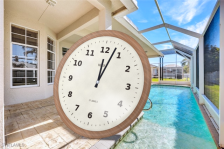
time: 12:03
